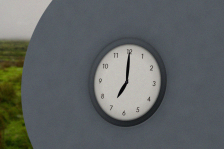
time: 7:00
